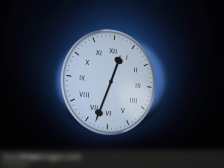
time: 12:33
